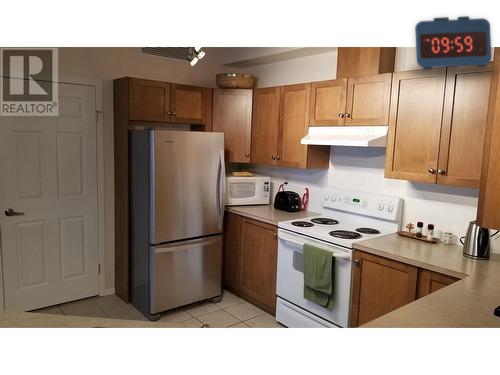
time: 9:59
